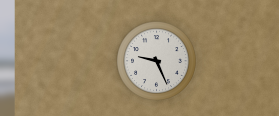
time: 9:26
